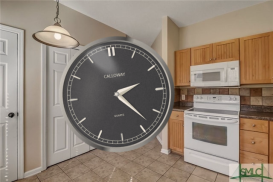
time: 2:23
